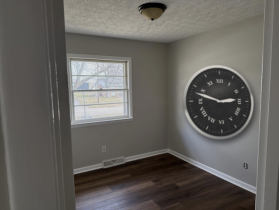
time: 2:48
